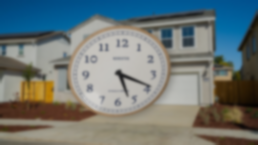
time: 5:19
